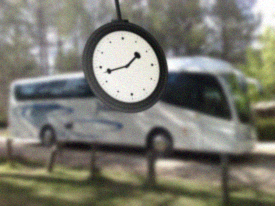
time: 1:43
